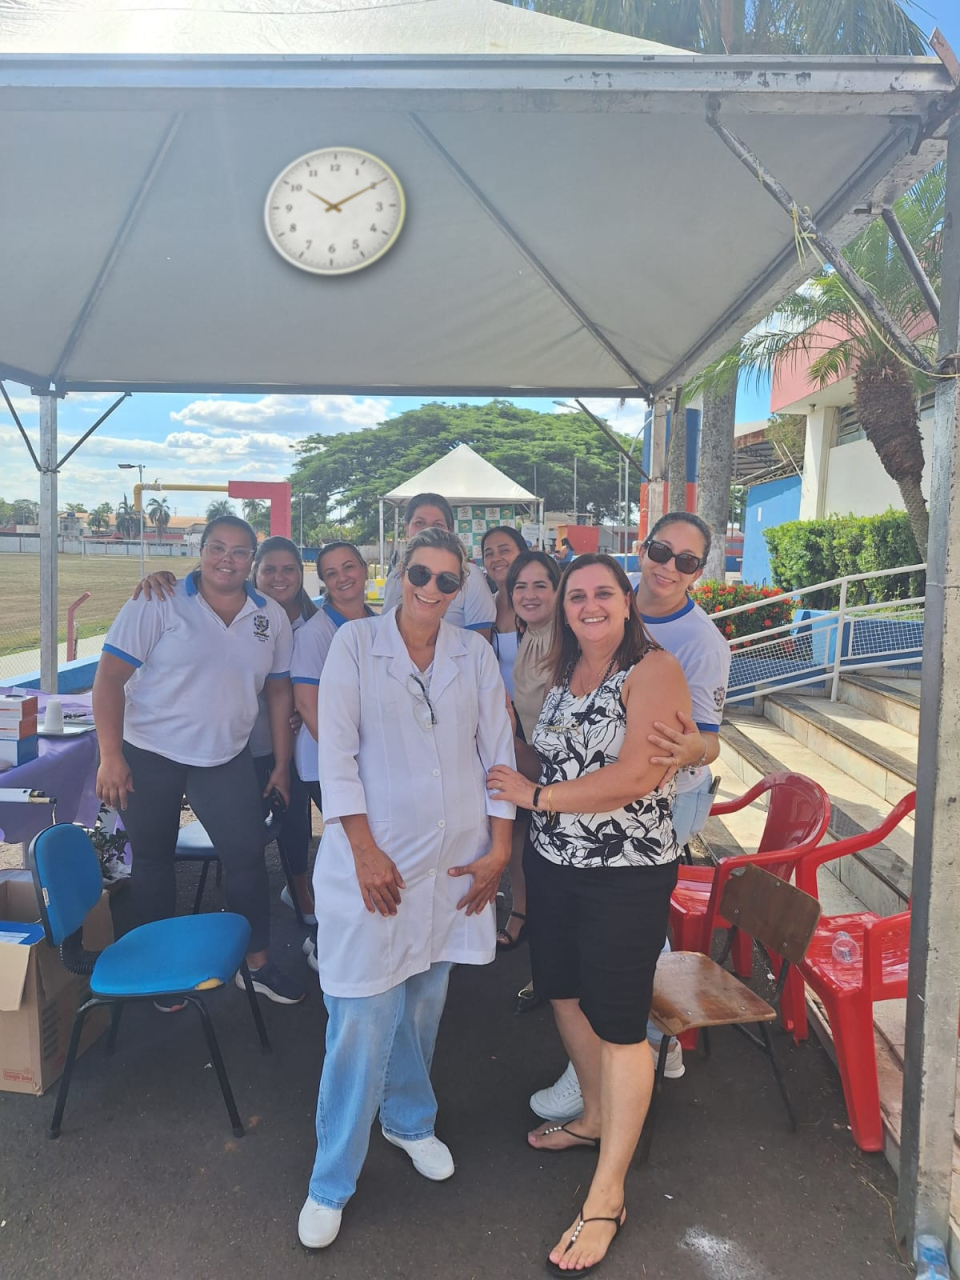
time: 10:10
